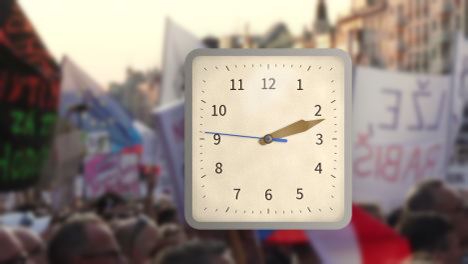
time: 2:11:46
